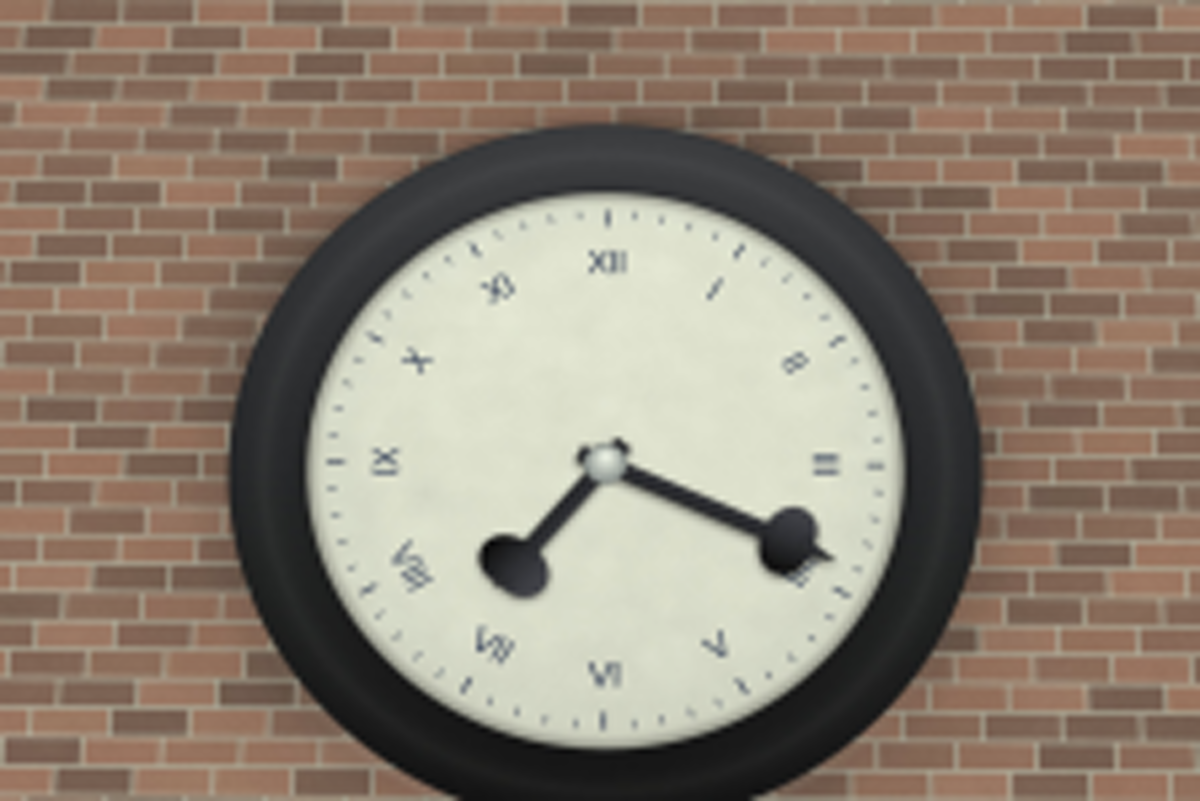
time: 7:19
